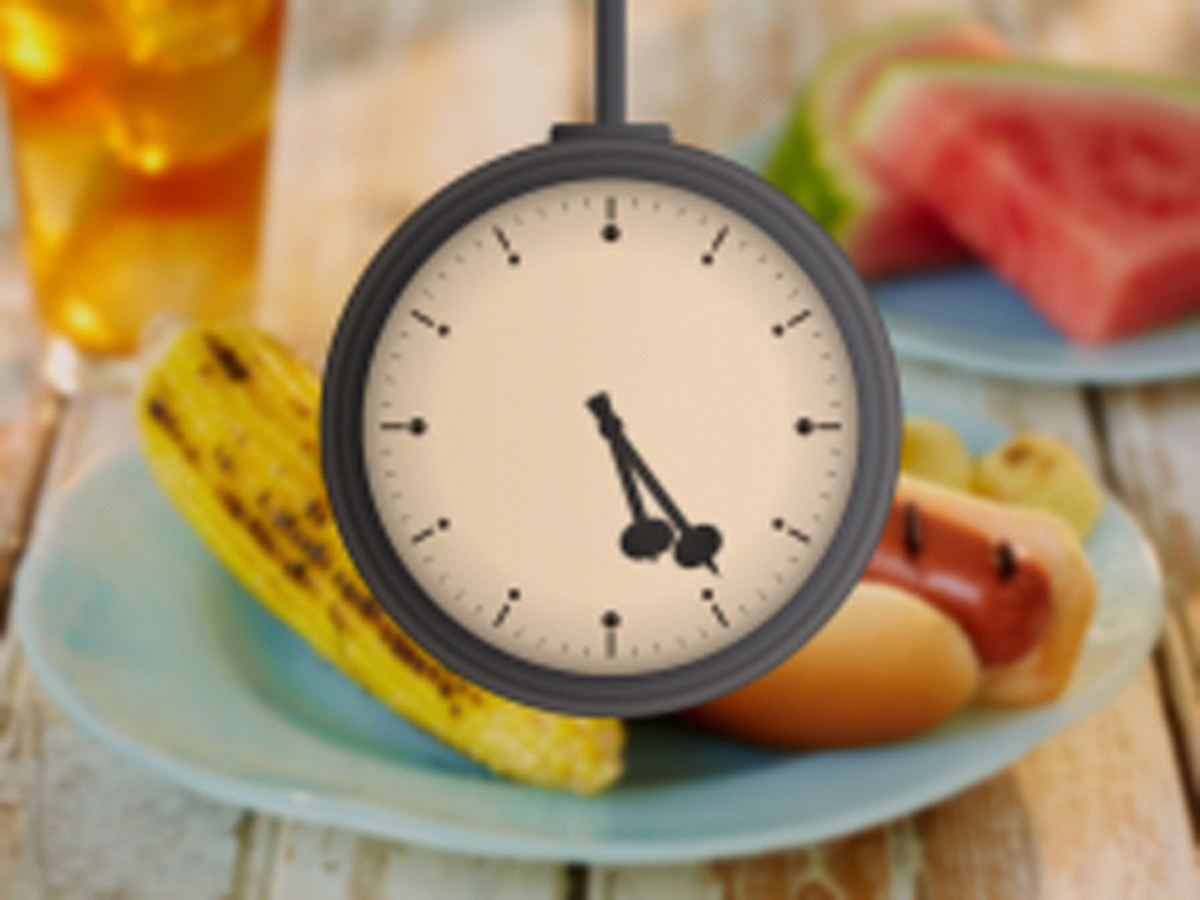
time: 5:24
